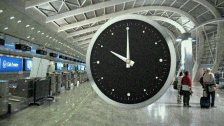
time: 10:00
